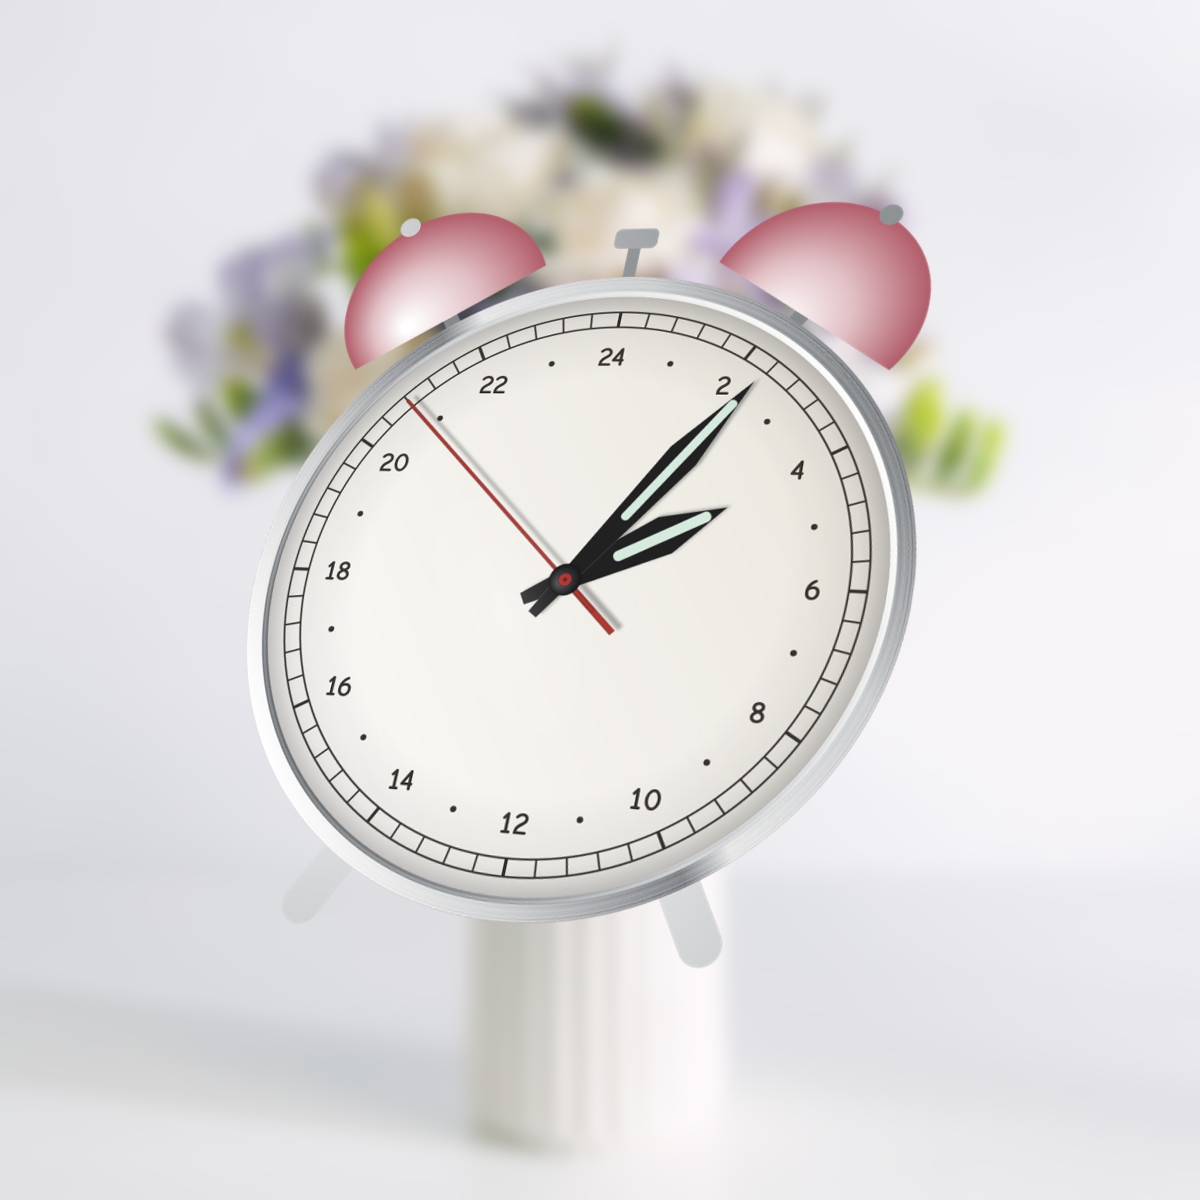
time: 4:05:52
